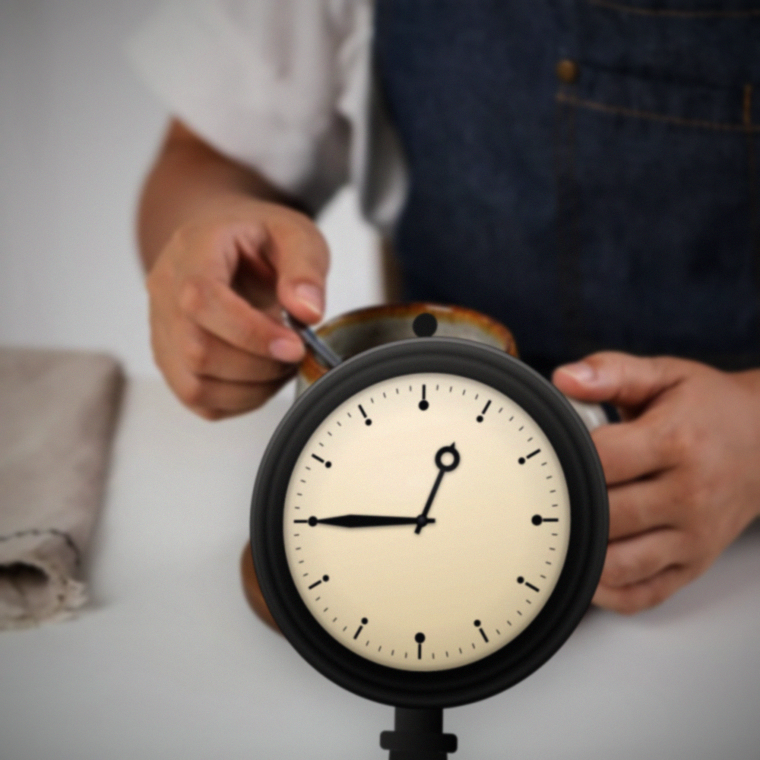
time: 12:45
